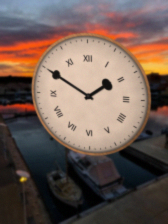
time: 1:50
